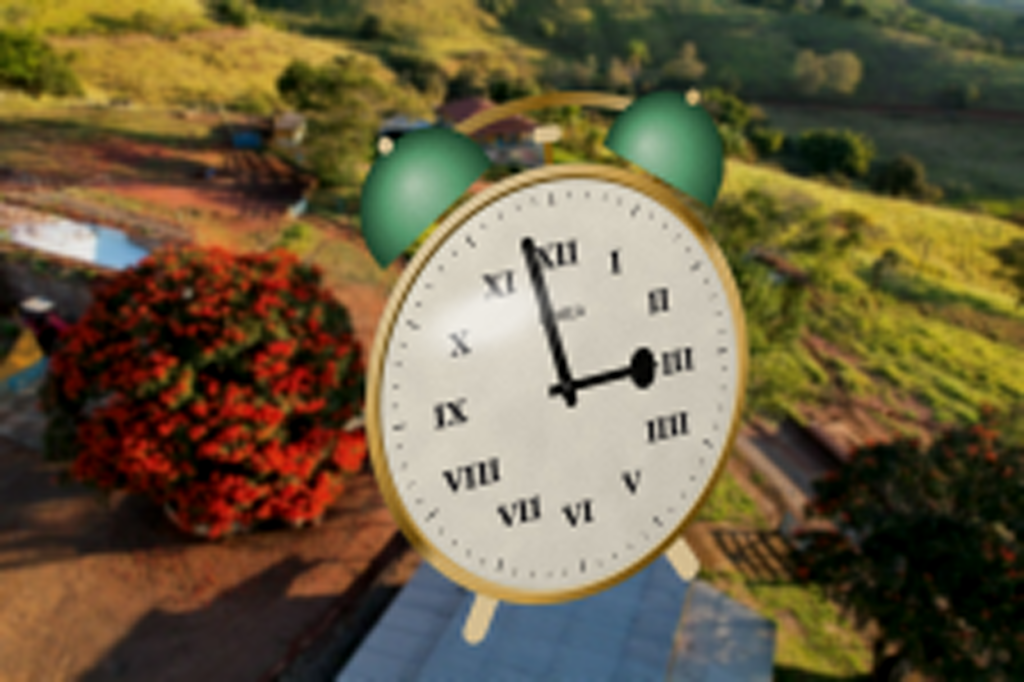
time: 2:58
